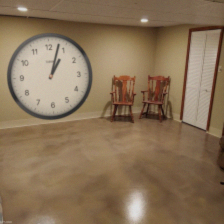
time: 1:03
